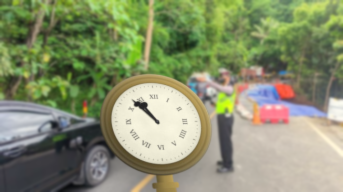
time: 10:53
